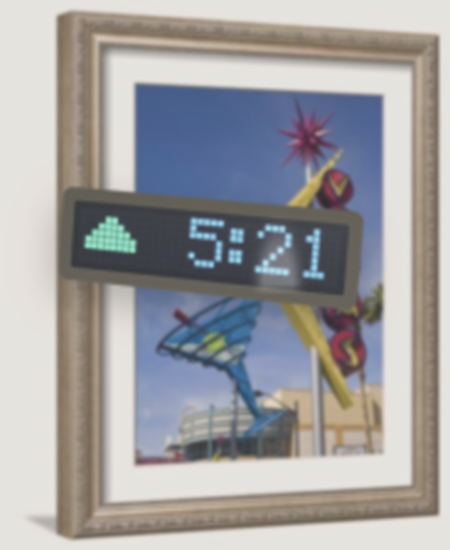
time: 5:21
